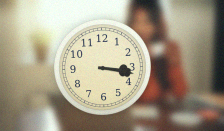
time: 3:17
